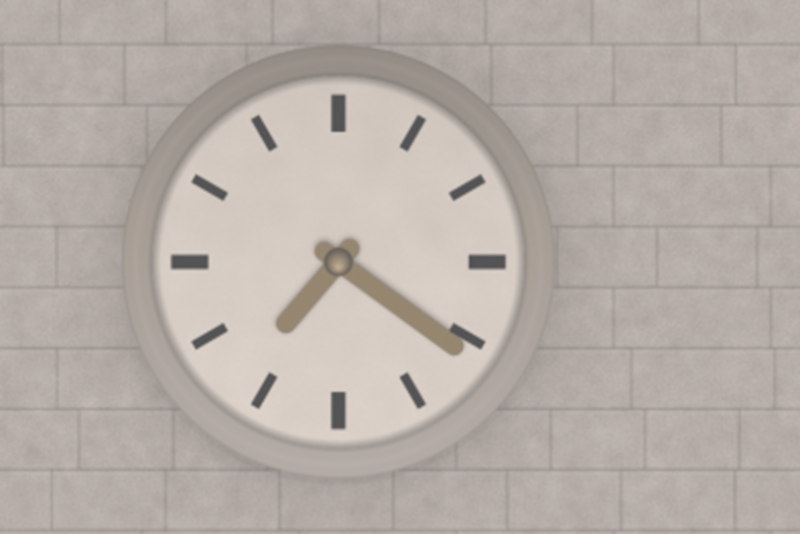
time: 7:21
